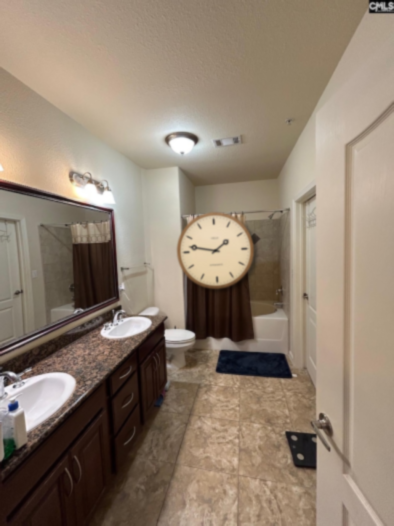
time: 1:47
